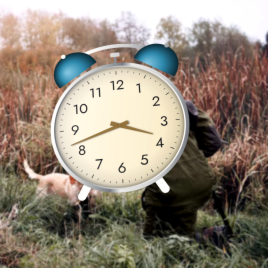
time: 3:42
